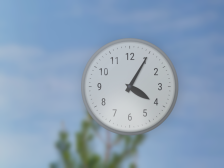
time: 4:05
